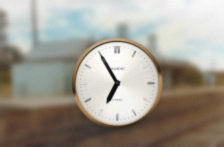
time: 6:55
